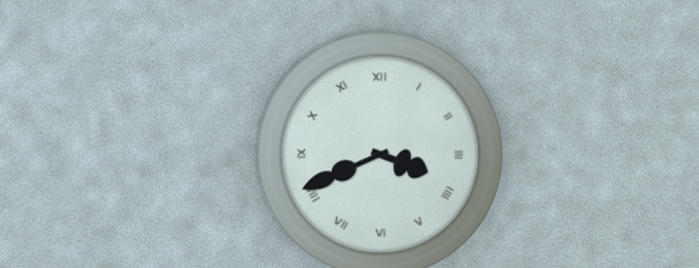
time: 3:41
